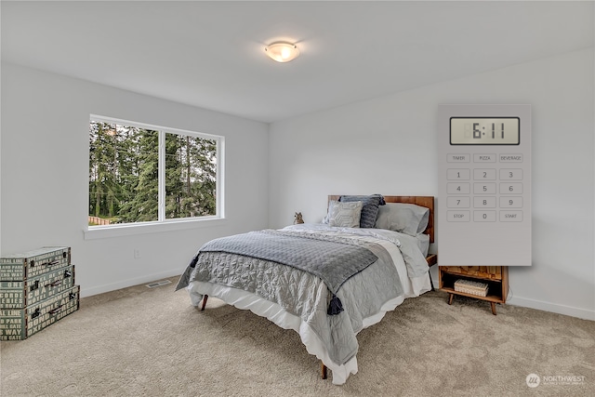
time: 6:11
